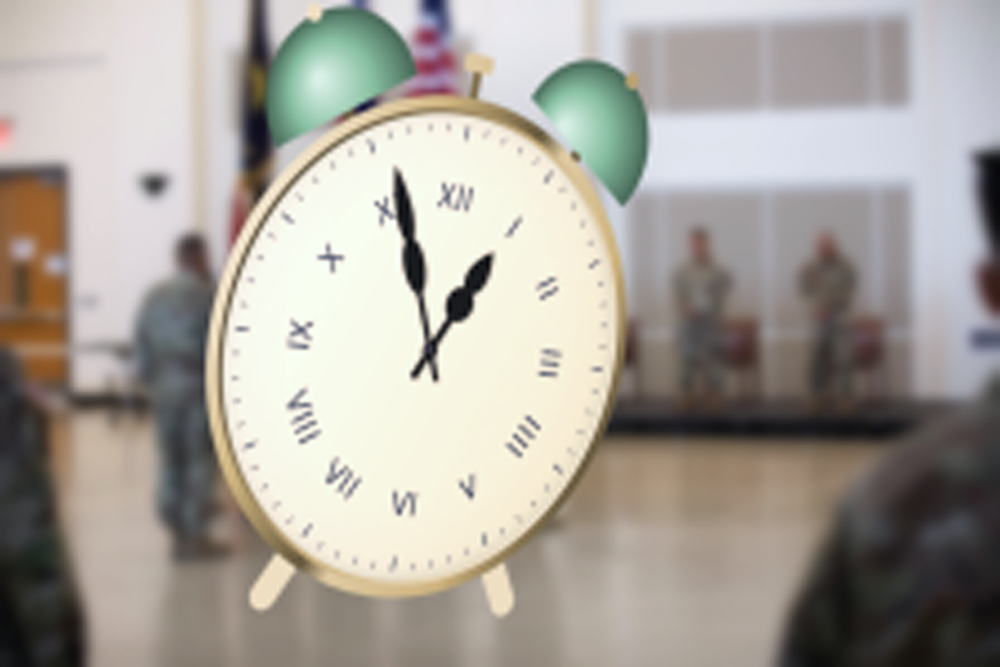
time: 12:56
